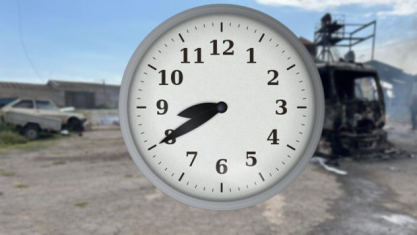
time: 8:40
